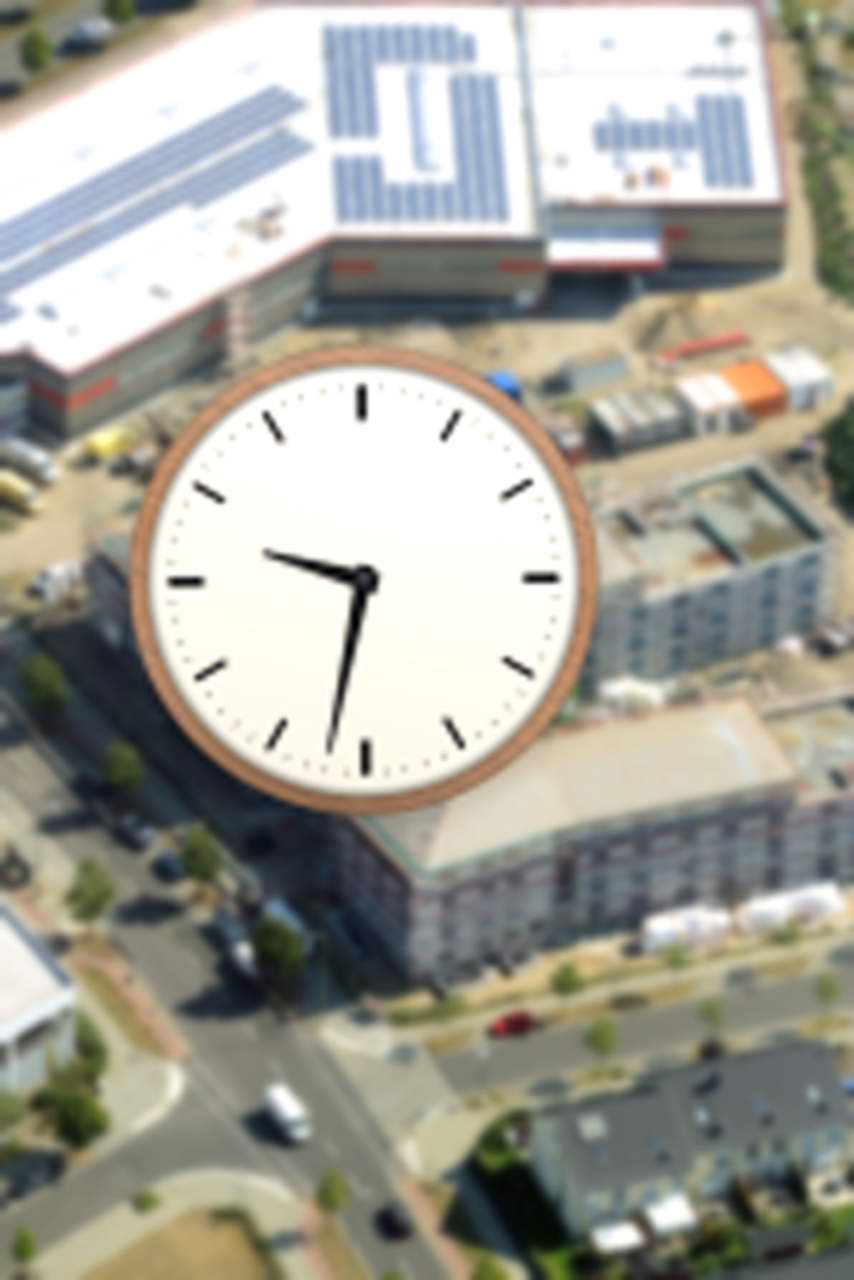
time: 9:32
